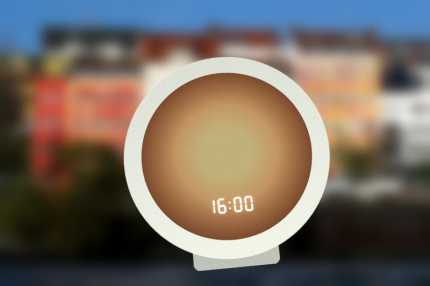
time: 16:00
